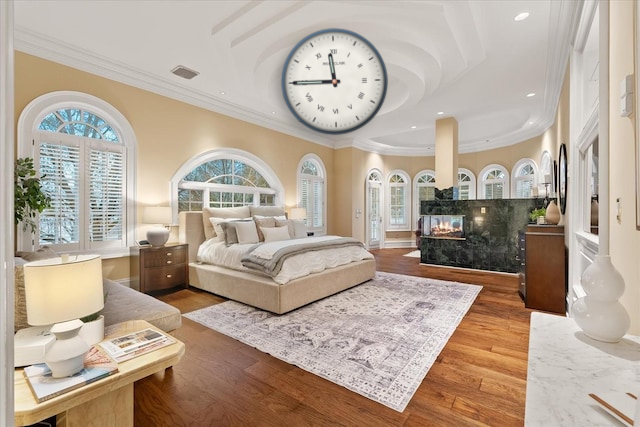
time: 11:45
